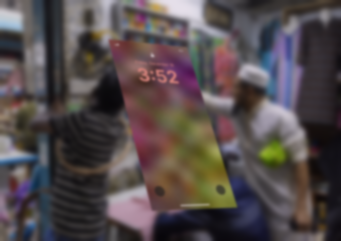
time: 3:52
